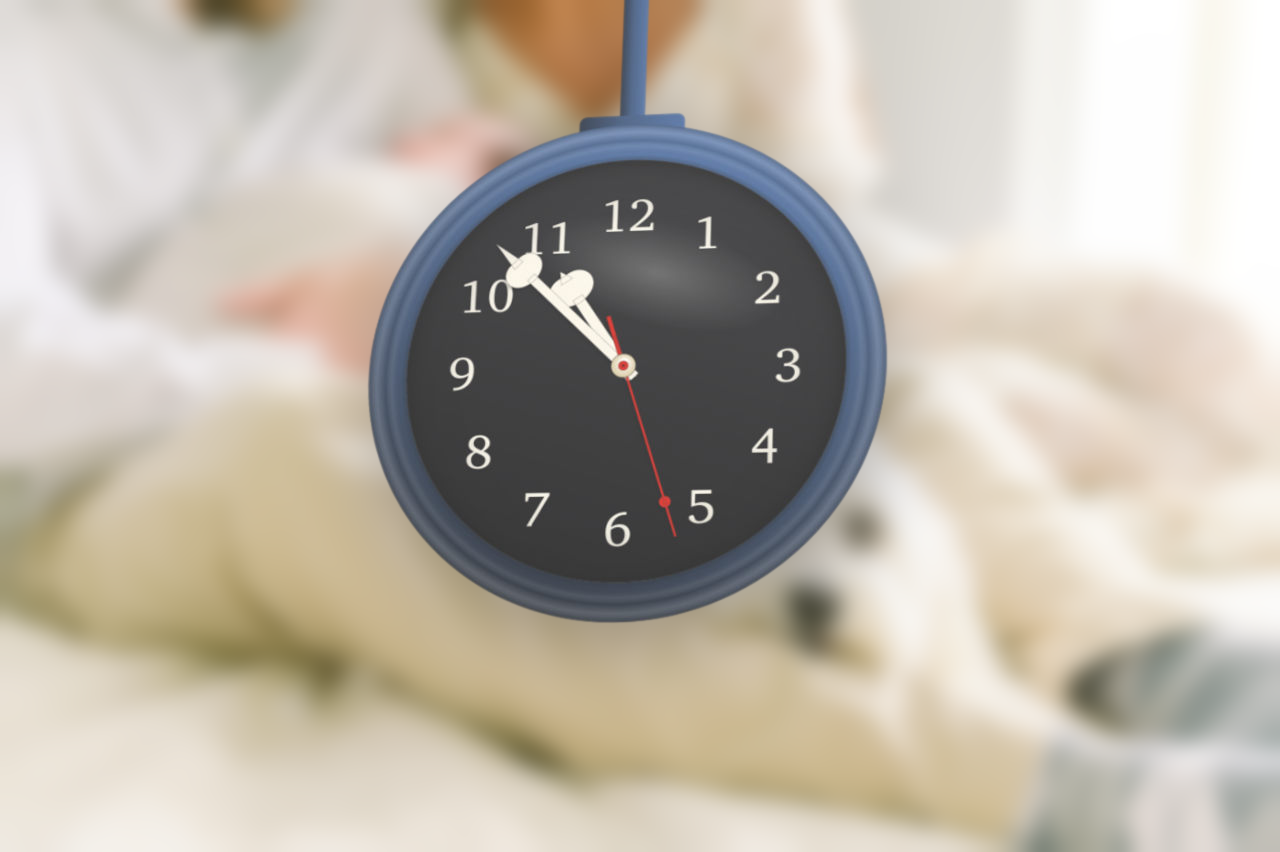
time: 10:52:27
